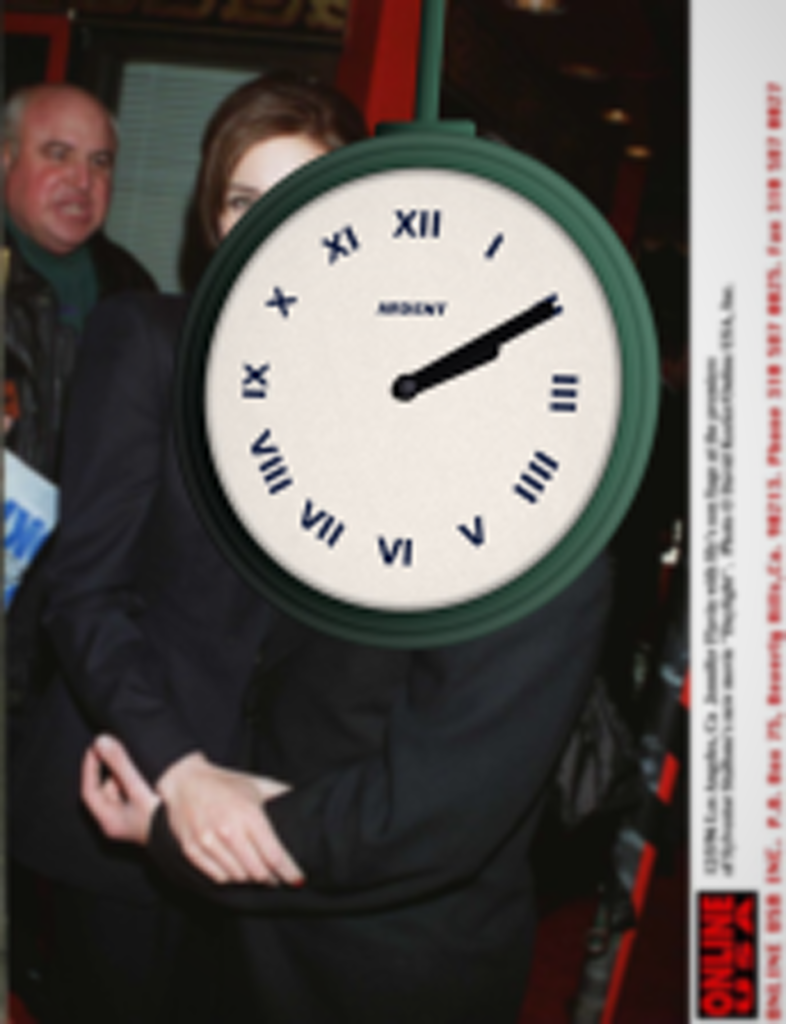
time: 2:10
